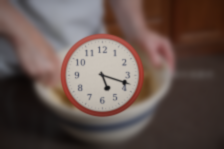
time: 5:18
